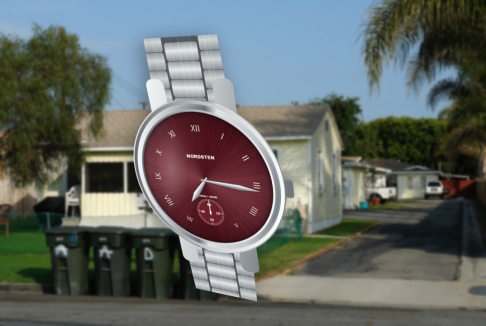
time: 7:16
